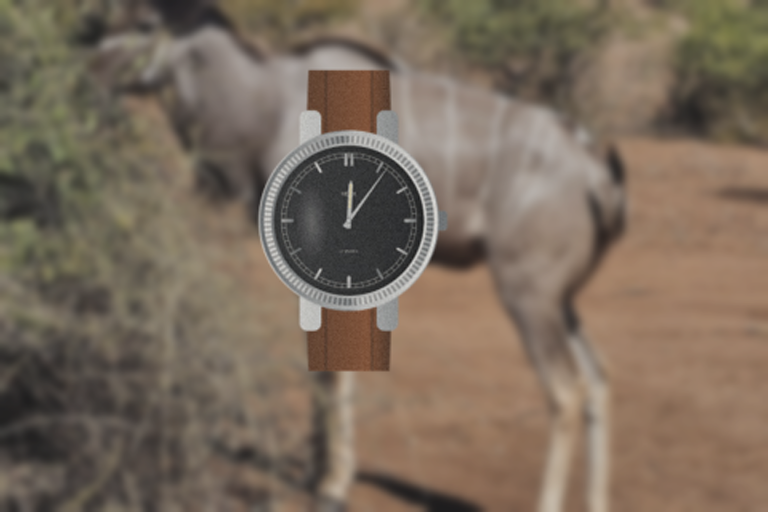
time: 12:06
